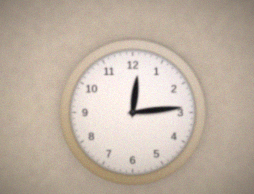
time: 12:14
